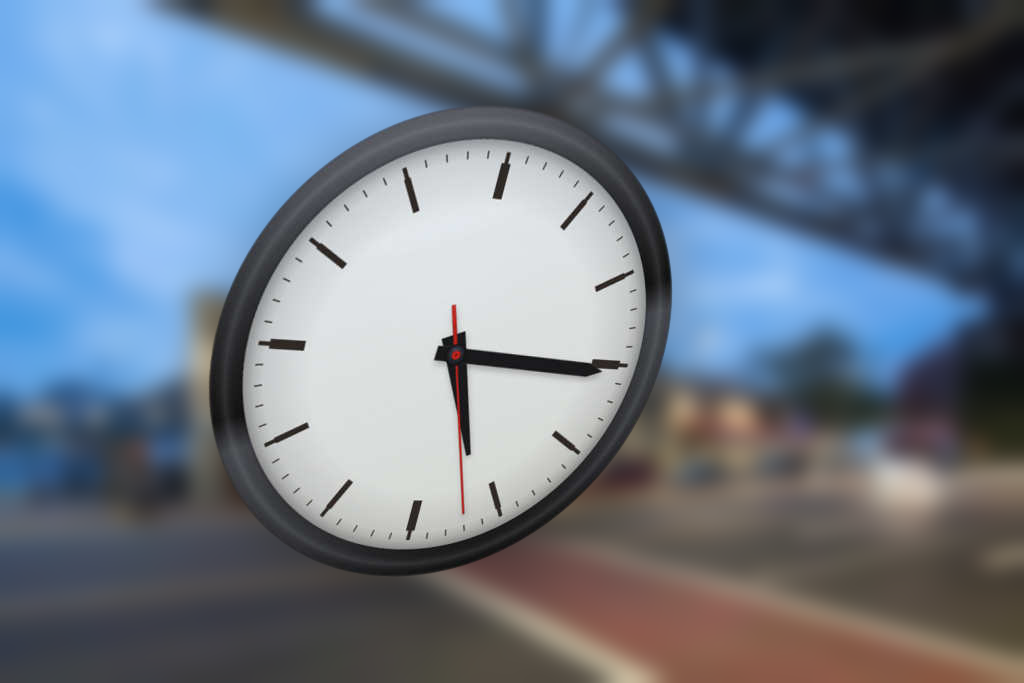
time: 5:15:27
